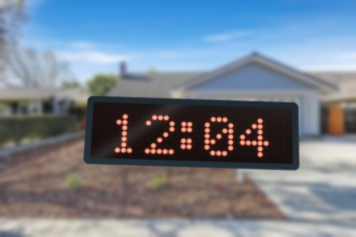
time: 12:04
